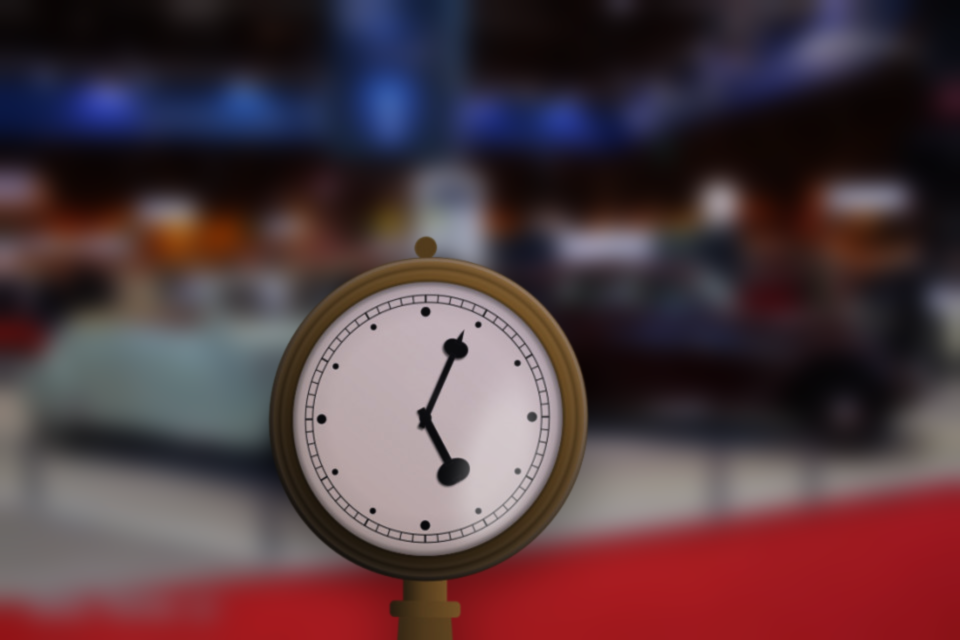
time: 5:04
